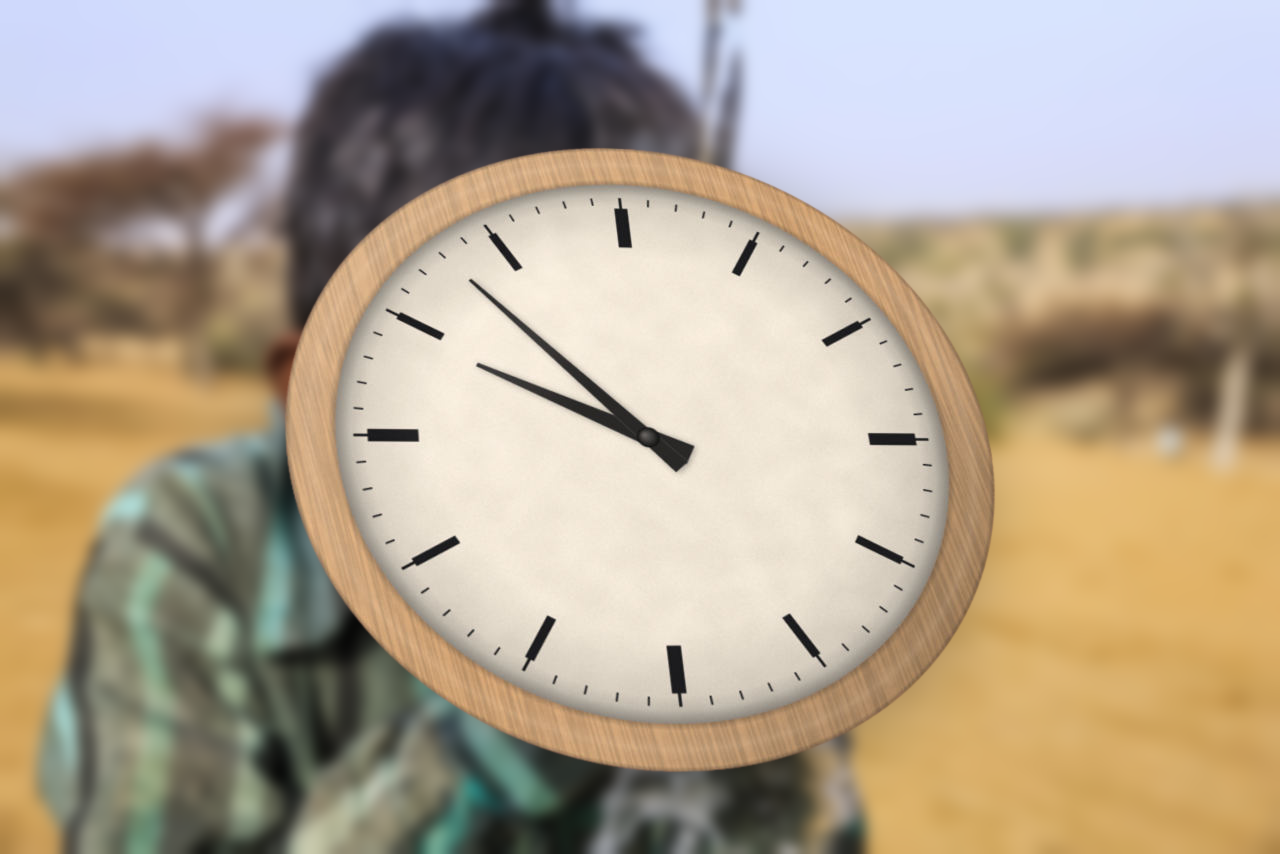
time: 9:53
